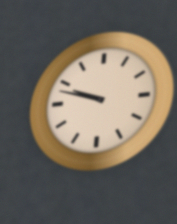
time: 9:48
